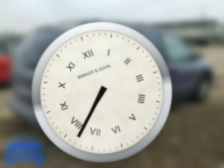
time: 7:38
